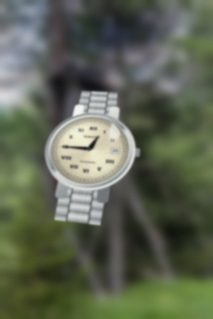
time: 12:45
